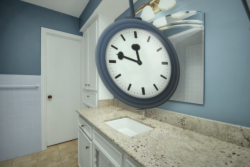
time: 11:48
